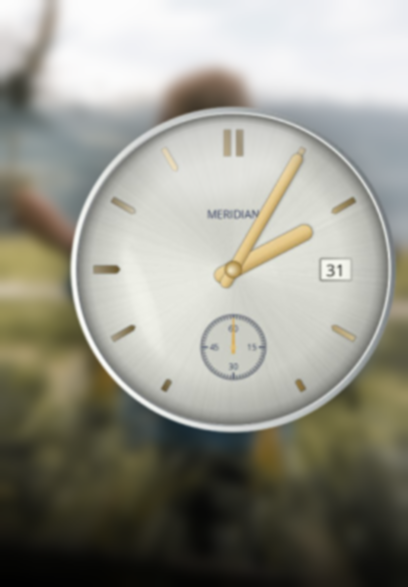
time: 2:05
